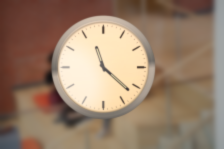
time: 11:22
